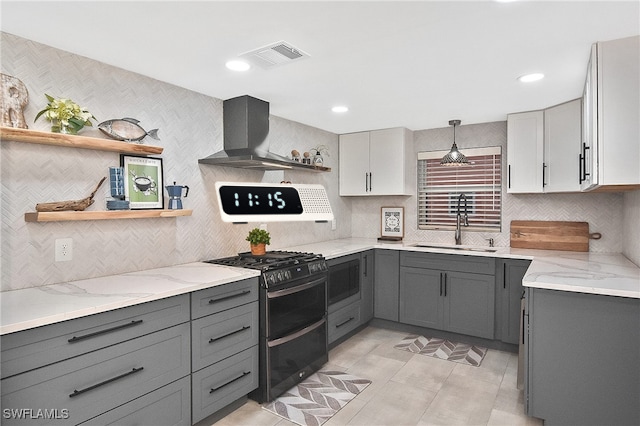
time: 11:15
